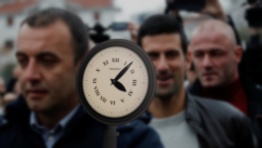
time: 4:07
